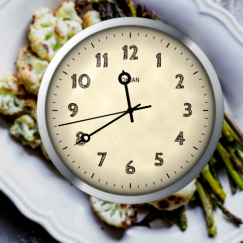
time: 11:39:43
